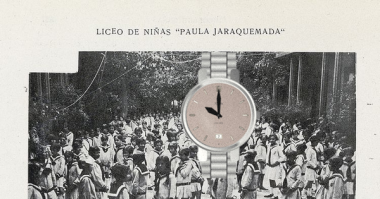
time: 10:00
